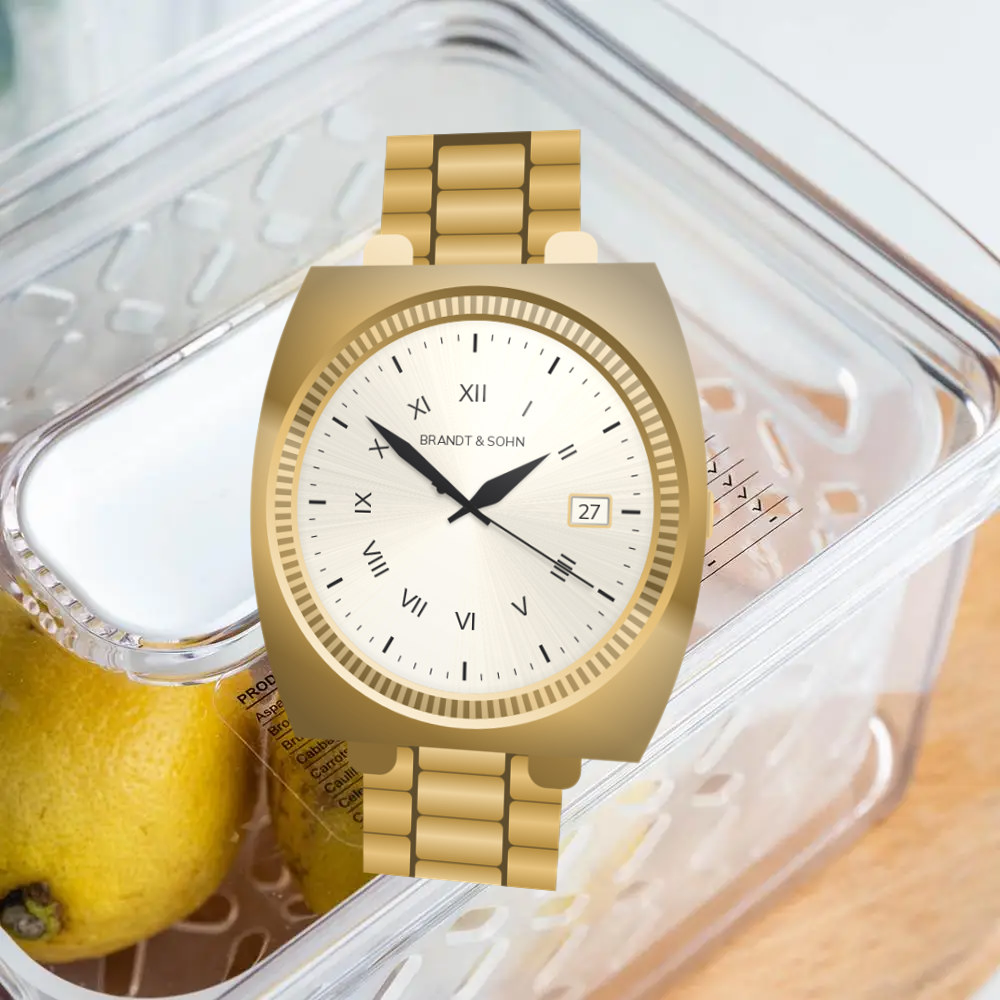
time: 1:51:20
